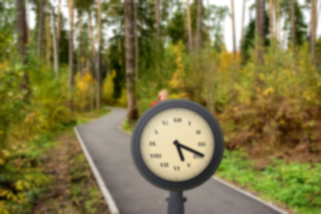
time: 5:19
